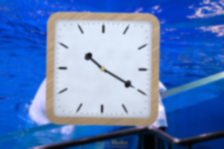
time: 10:20
